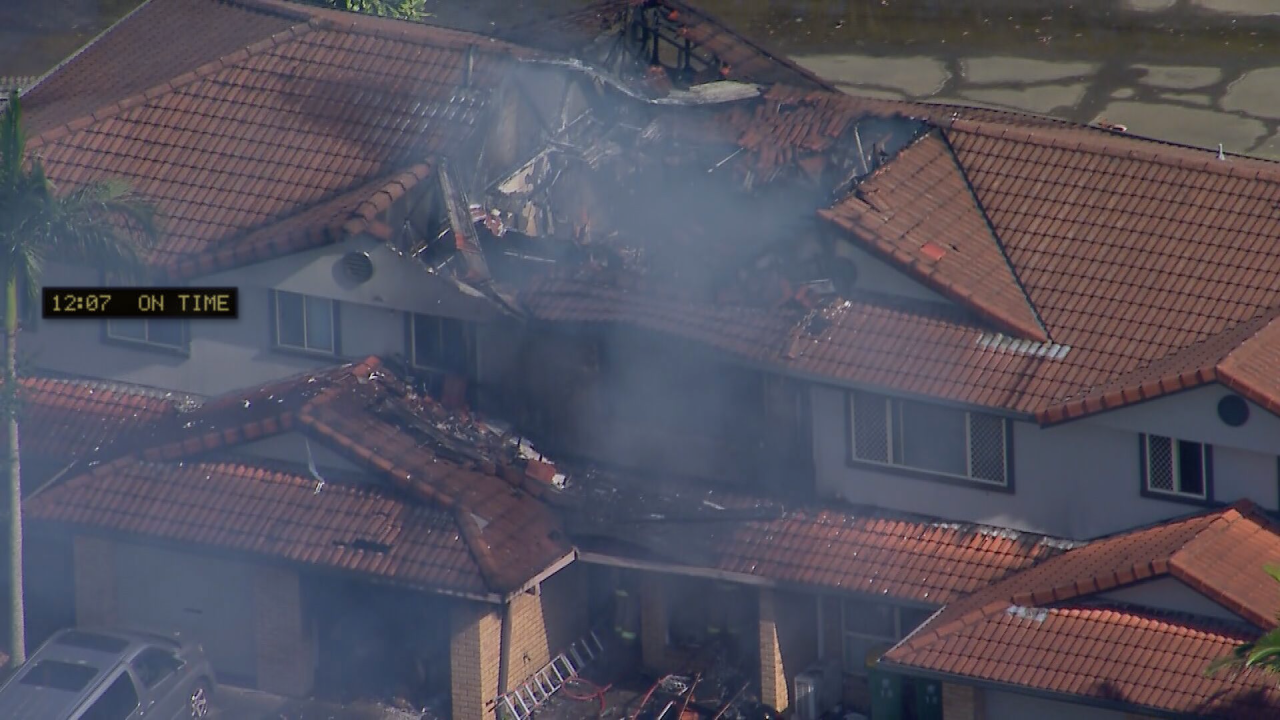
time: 12:07
